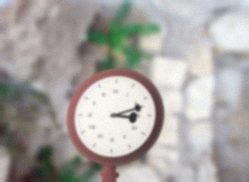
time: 3:12
